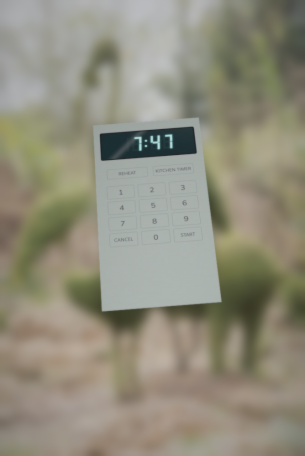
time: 7:47
